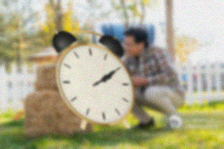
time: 2:10
